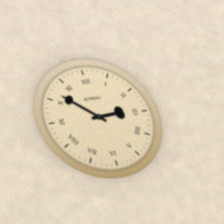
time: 2:52
